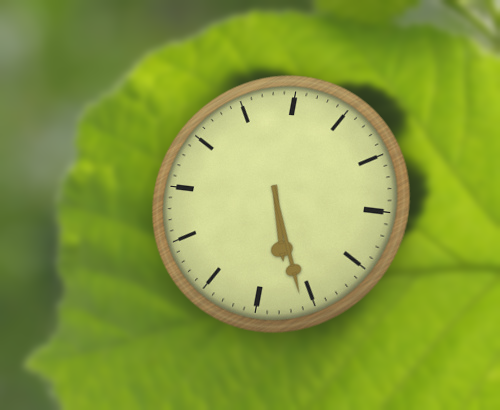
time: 5:26
